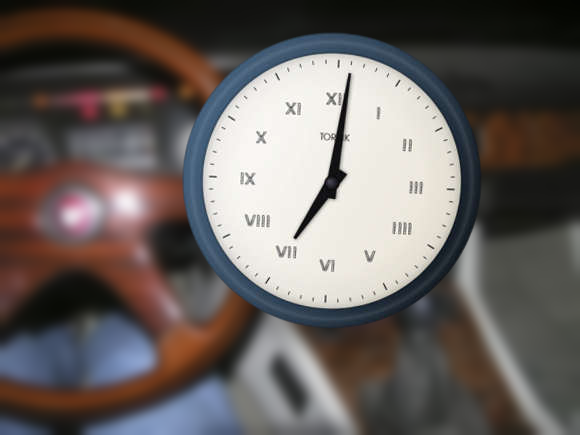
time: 7:01
